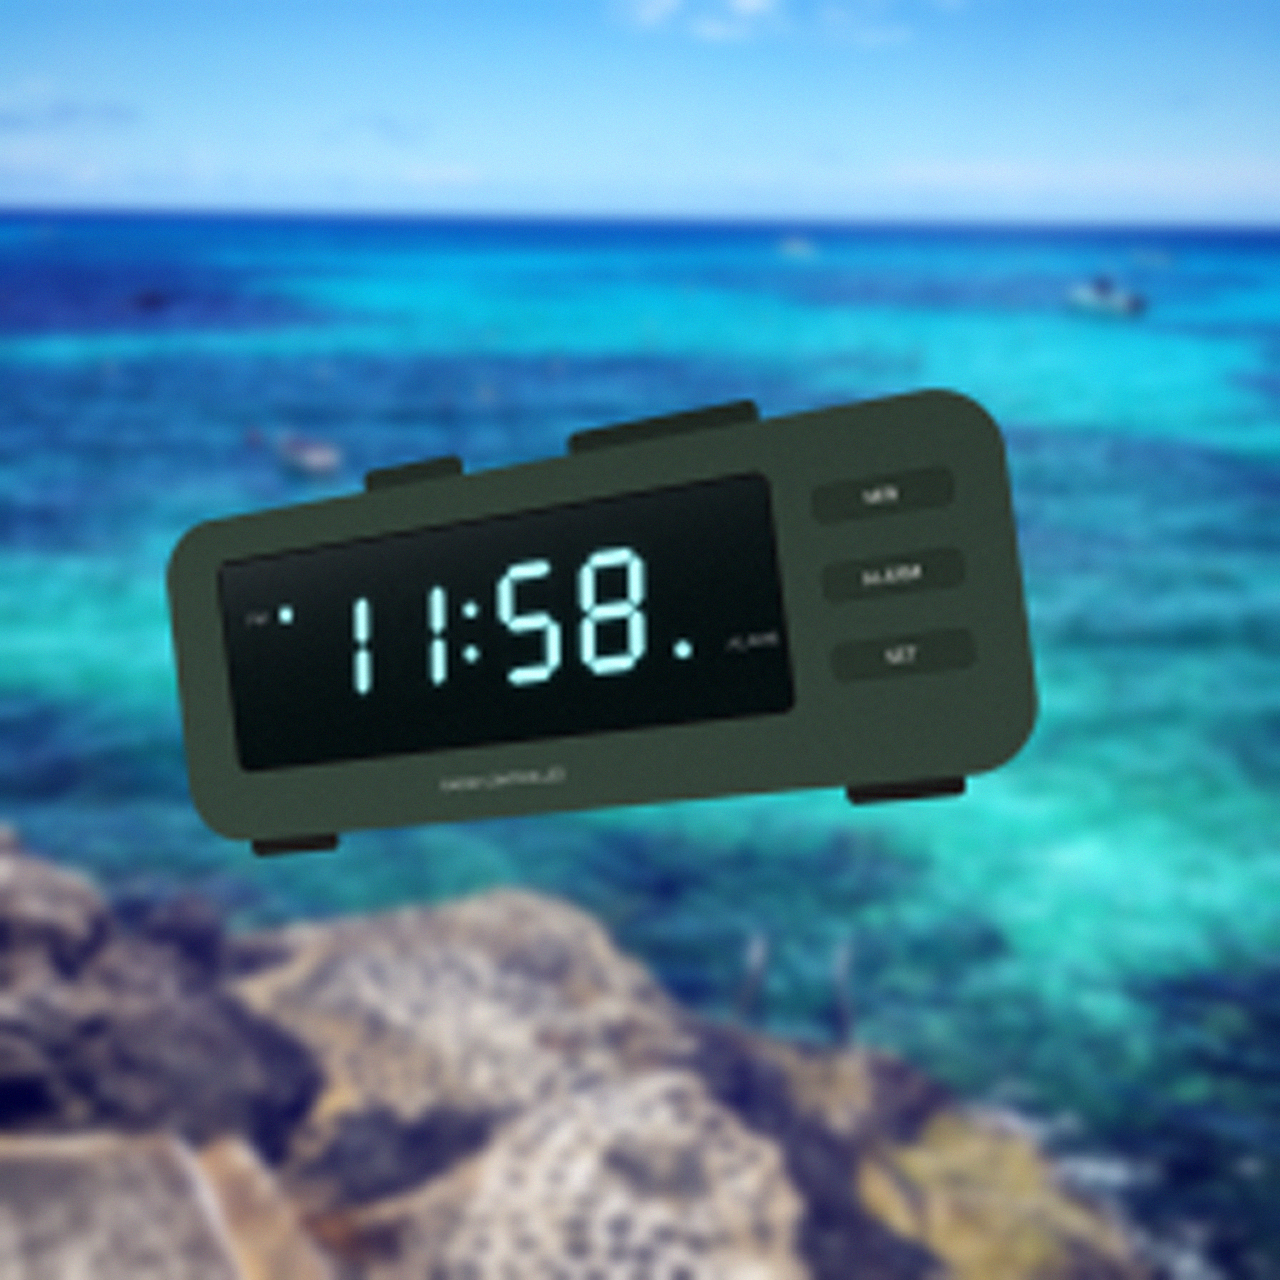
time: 11:58
